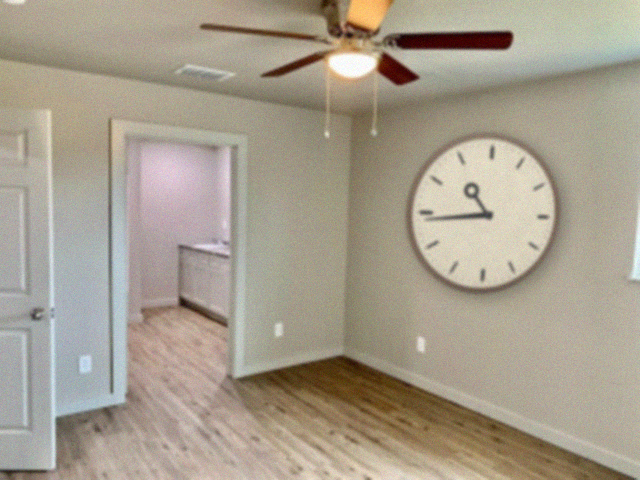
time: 10:44
